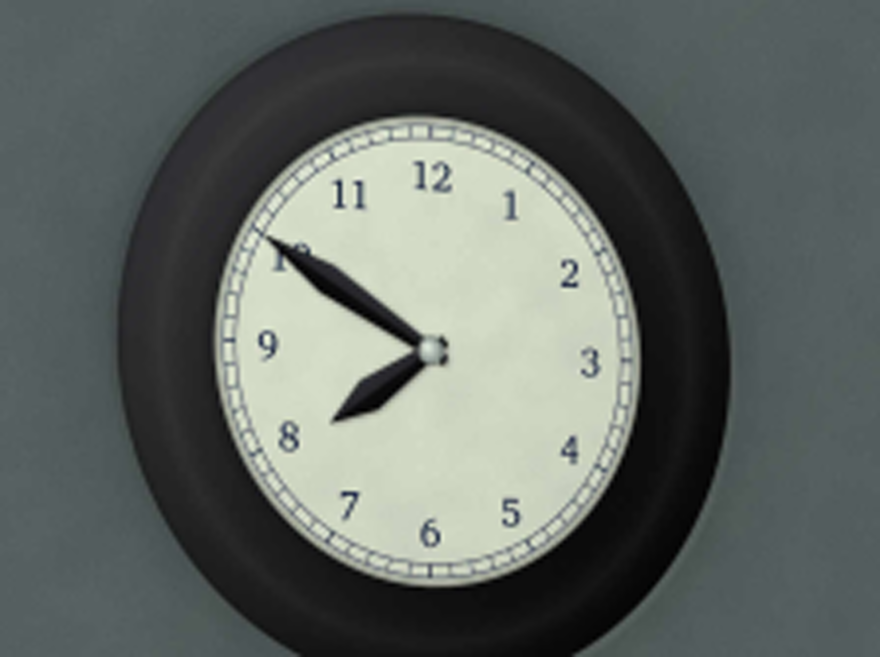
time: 7:50
